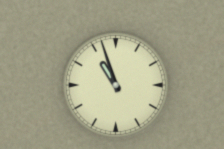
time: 10:57
